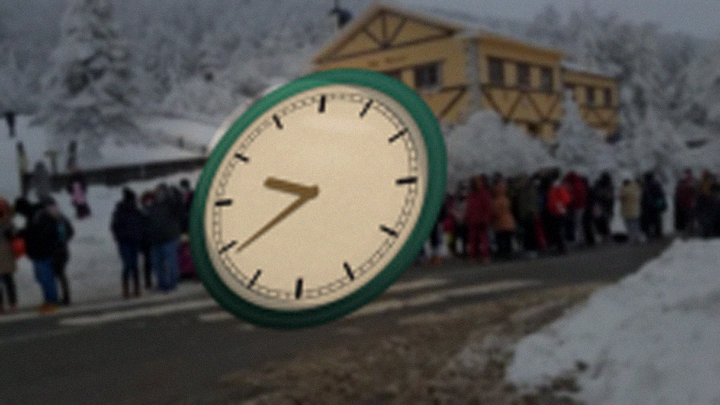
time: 9:39
